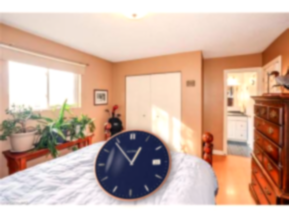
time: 12:54
